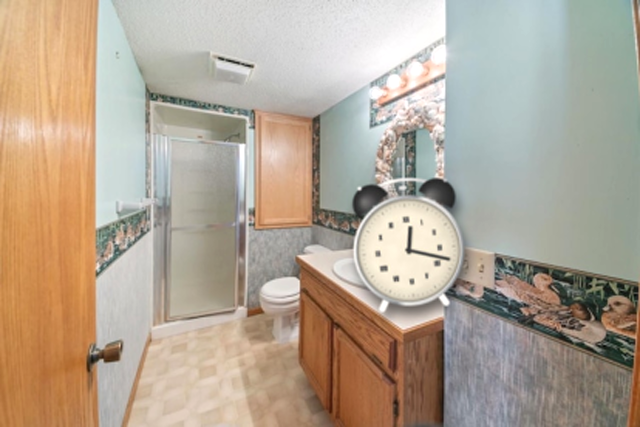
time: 12:18
